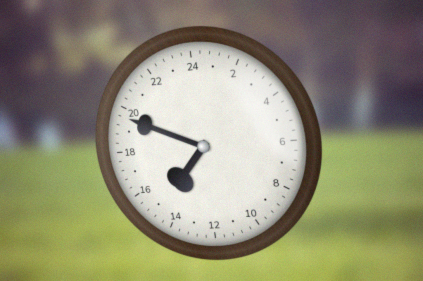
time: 14:49
